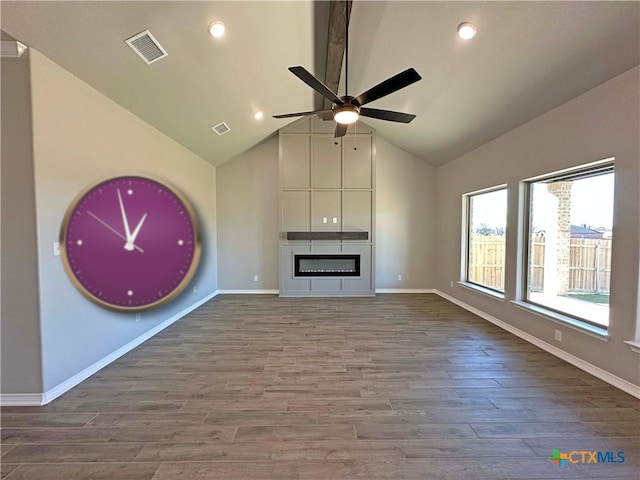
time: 12:57:51
